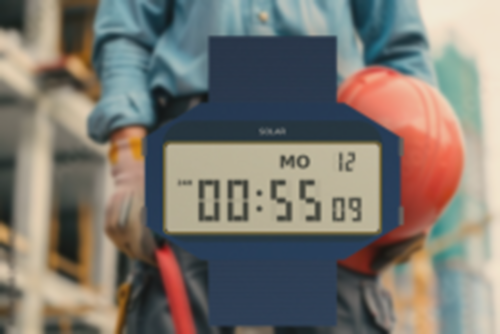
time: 0:55:09
